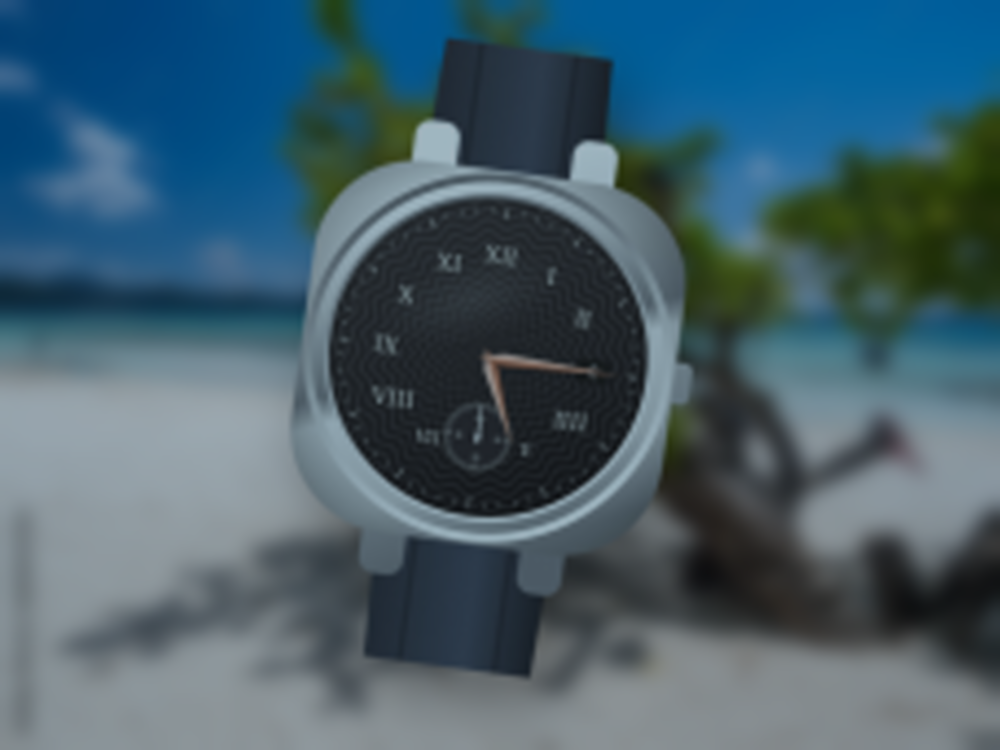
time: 5:15
